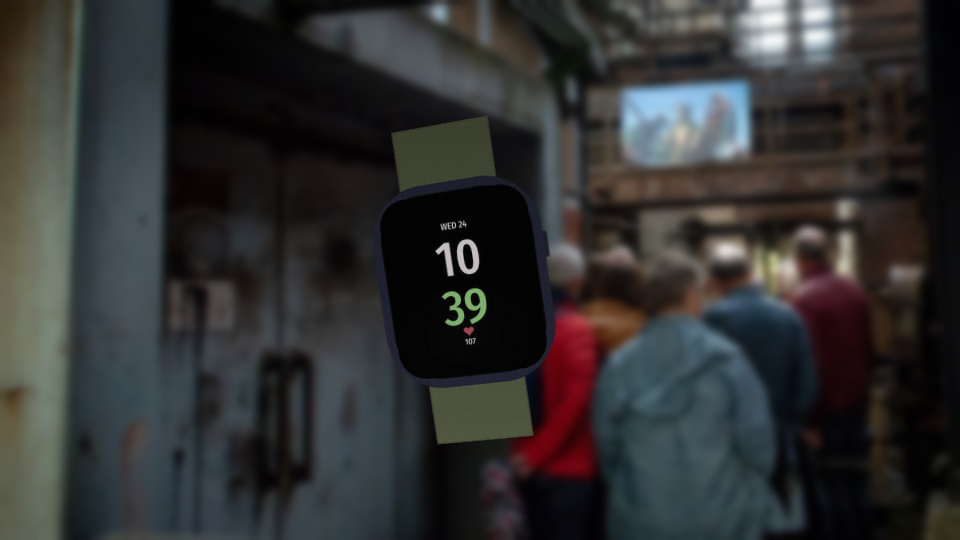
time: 10:39
